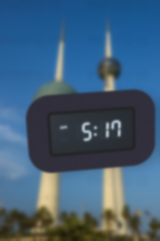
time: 5:17
